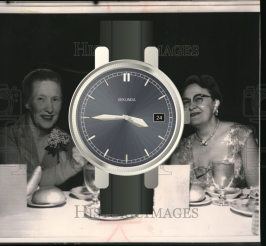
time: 3:45
